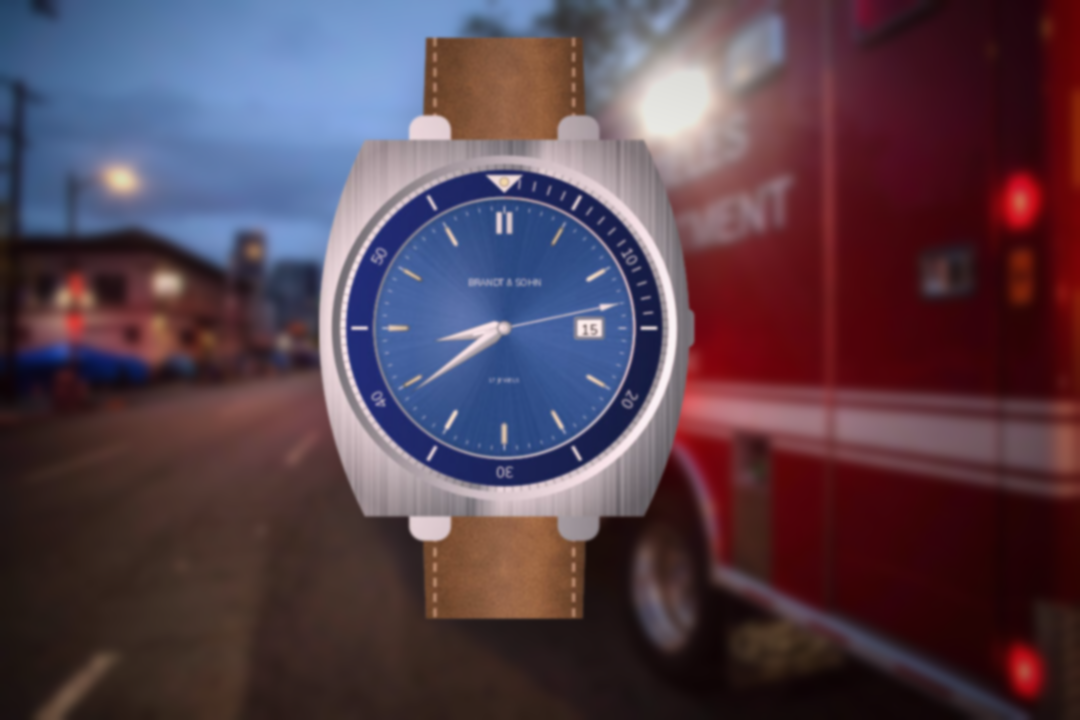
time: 8:39:13
